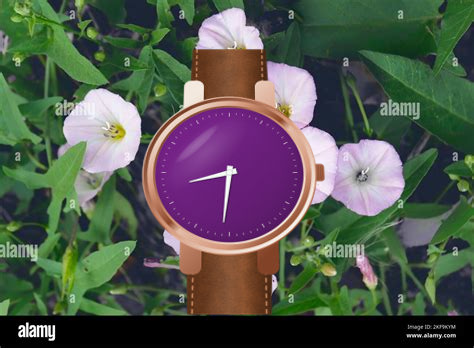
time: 8:31
